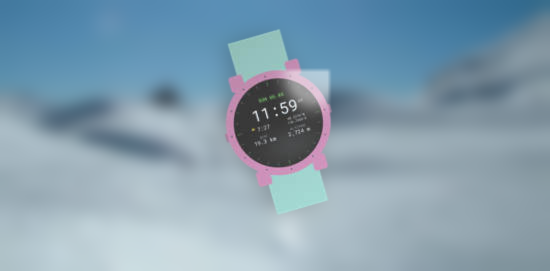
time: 11:59
